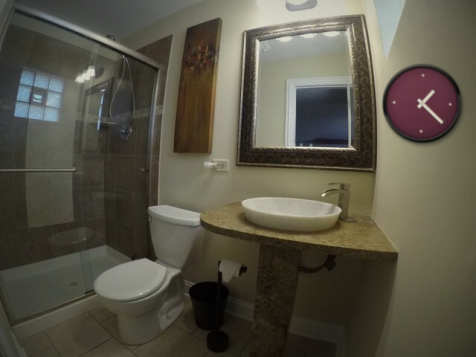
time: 1:22
